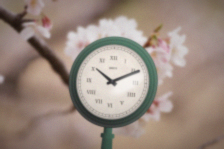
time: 10:11
